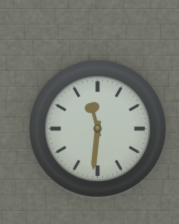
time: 11:31
